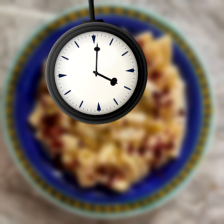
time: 4:01
